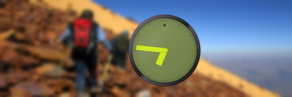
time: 6:46
